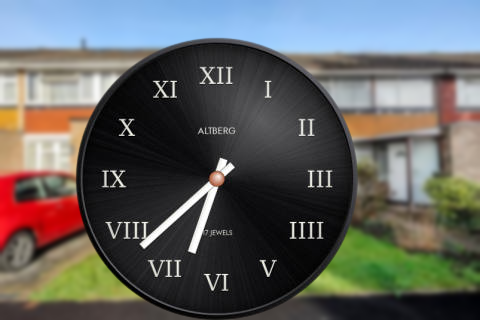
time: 6:38
